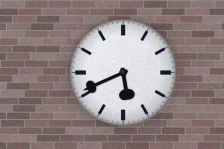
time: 5:41
